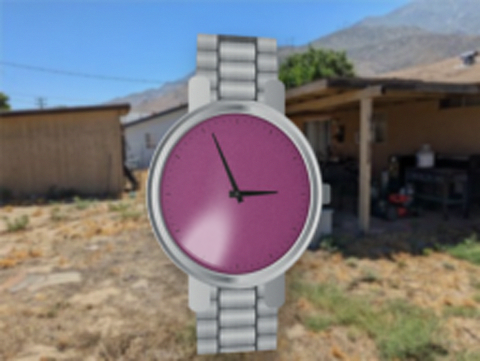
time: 2:56
